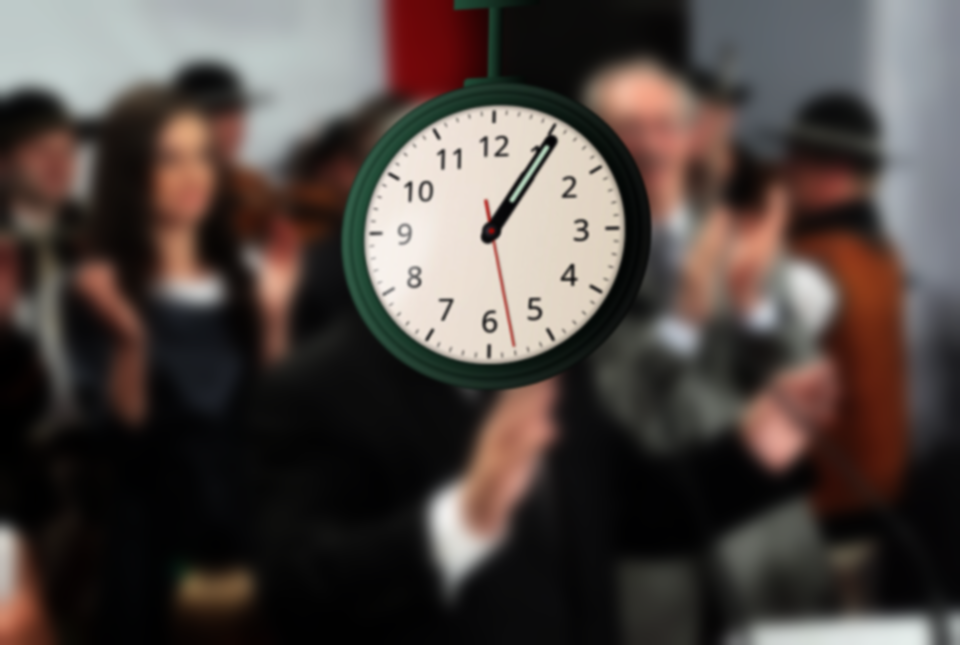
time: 1:05:28
